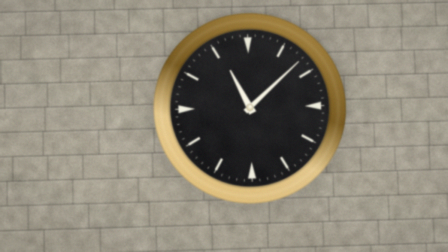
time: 11:08
